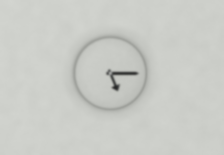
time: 5:15
